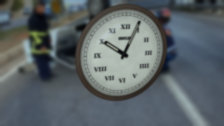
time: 10:04
